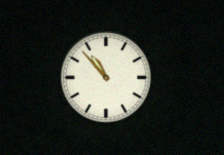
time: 10:53
